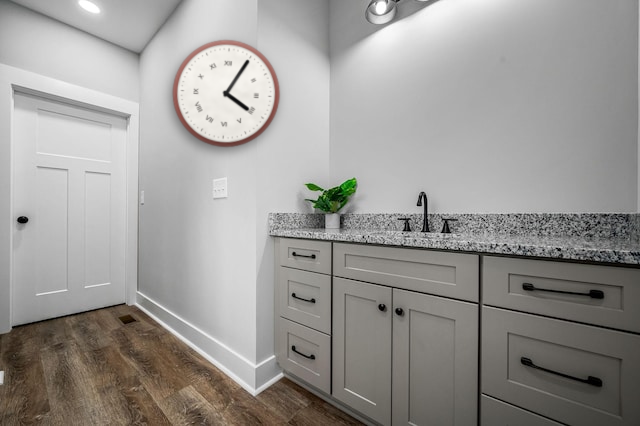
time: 4:05
